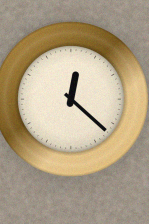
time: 12:22
